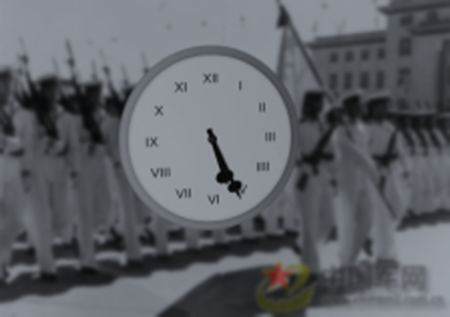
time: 5:26
